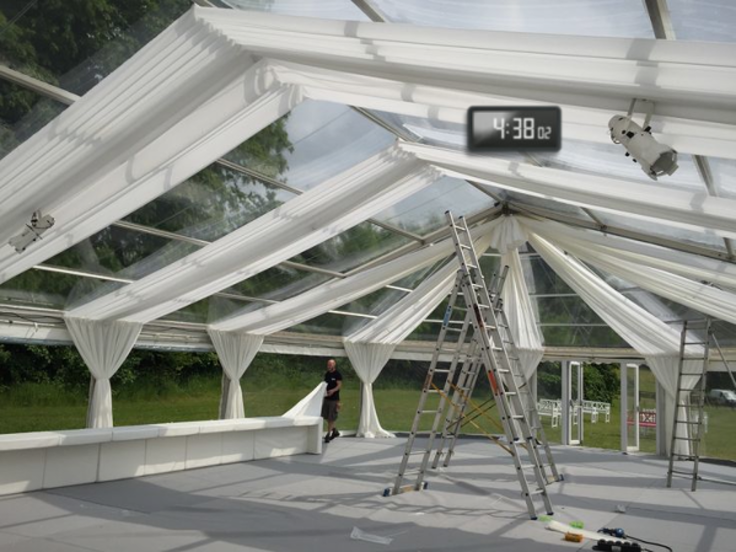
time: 4:38:02
